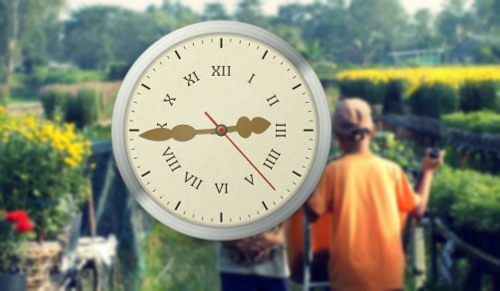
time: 2:44:23
